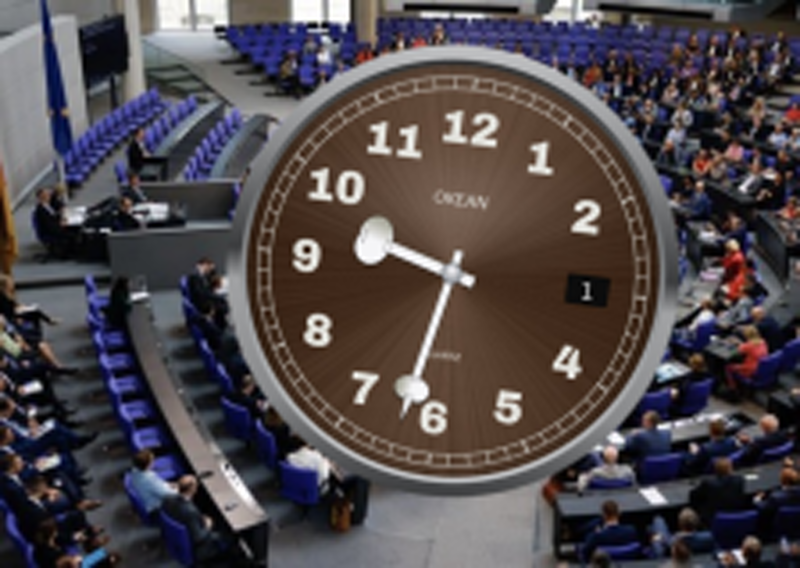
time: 9:32
